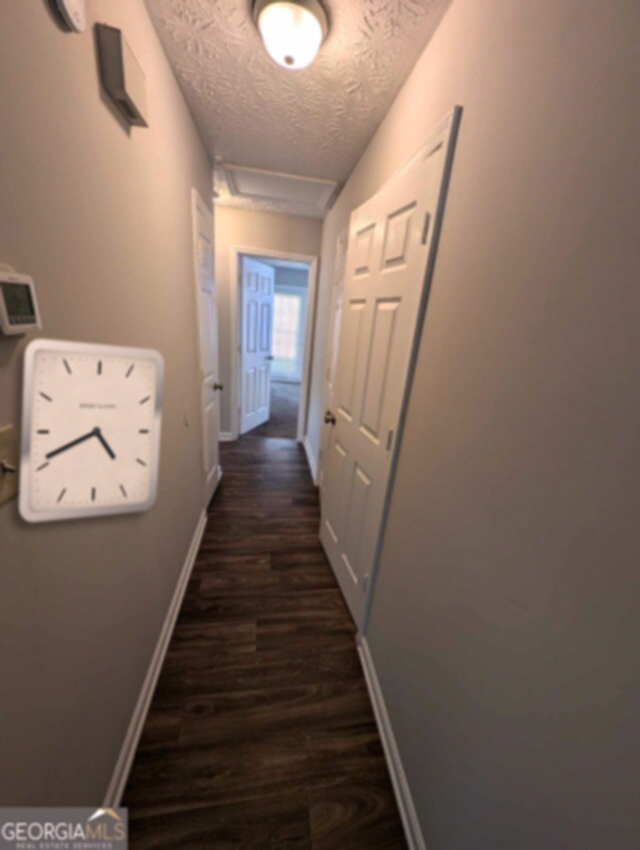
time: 4:41
